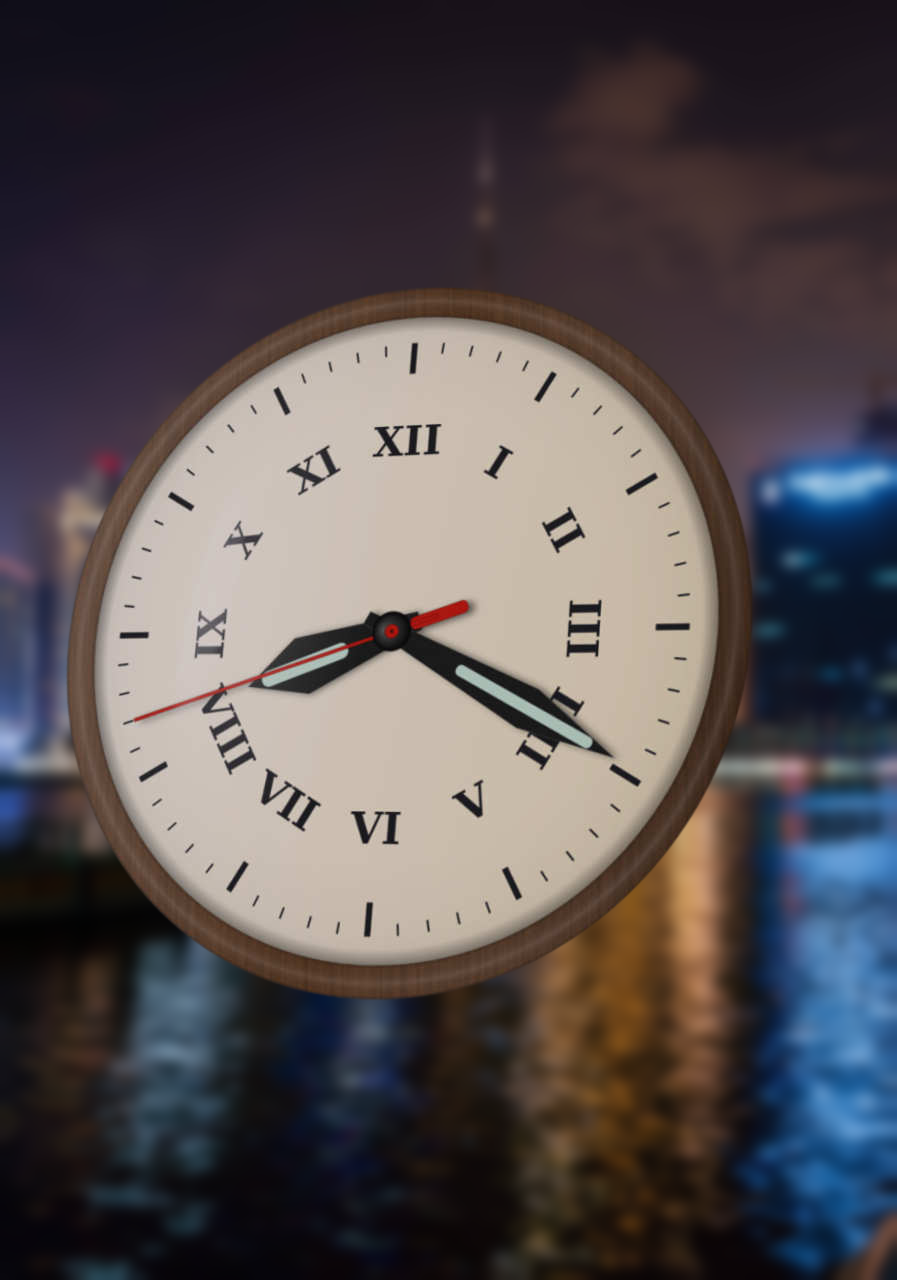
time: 8:19:42
